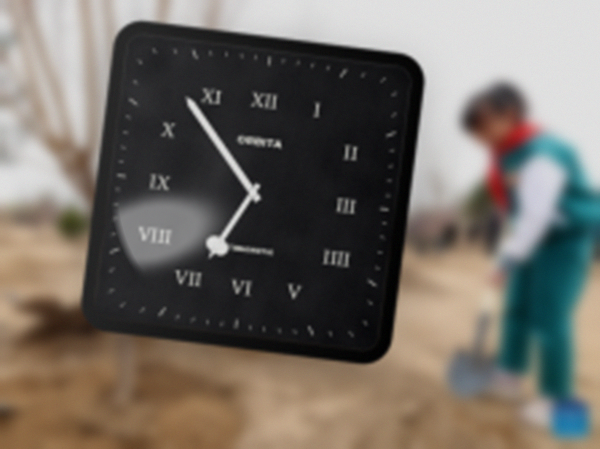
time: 6:53
